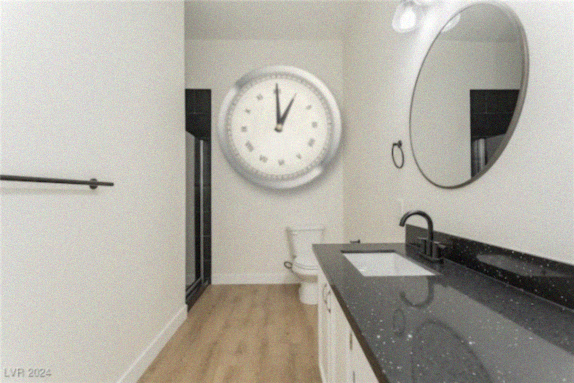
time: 1:00
